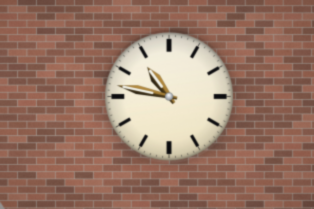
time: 10:47
